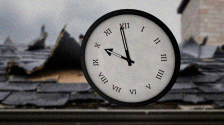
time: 9:59
